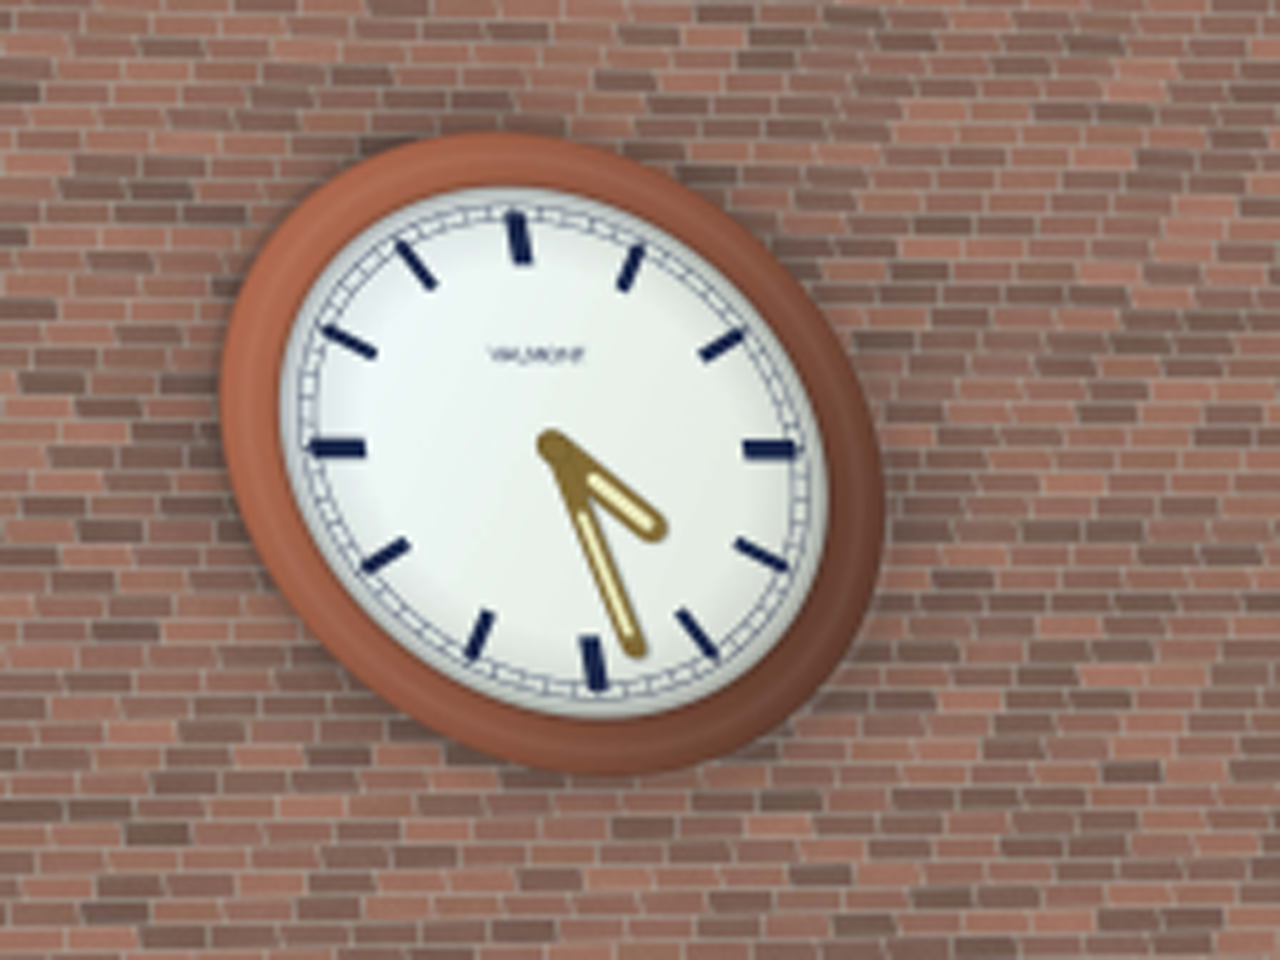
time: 4:28
